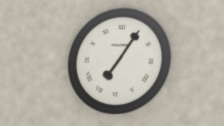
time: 7:05
